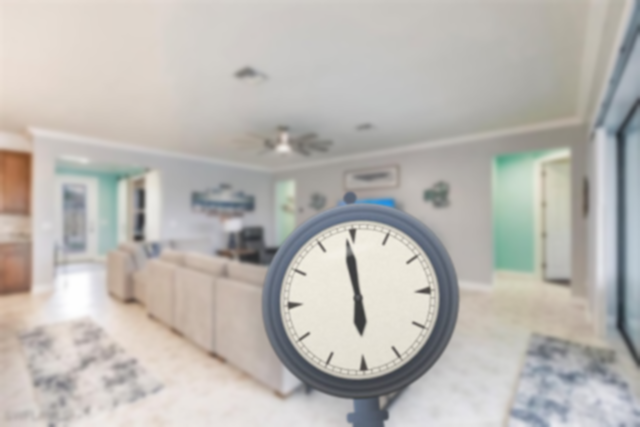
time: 5:59
